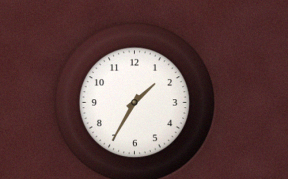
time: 1:35
